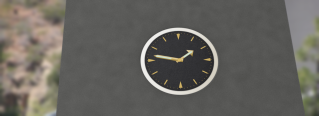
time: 1:47
